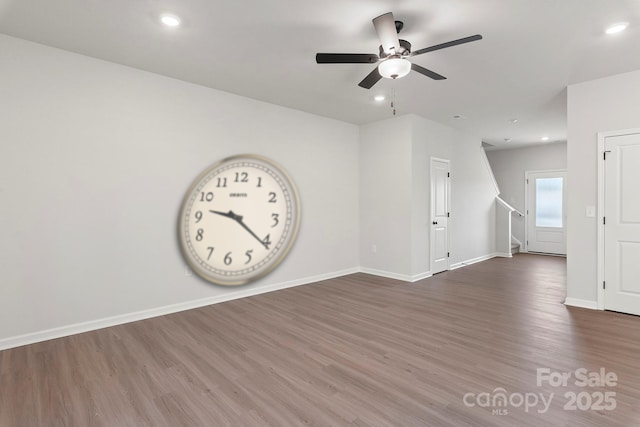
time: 9:21
